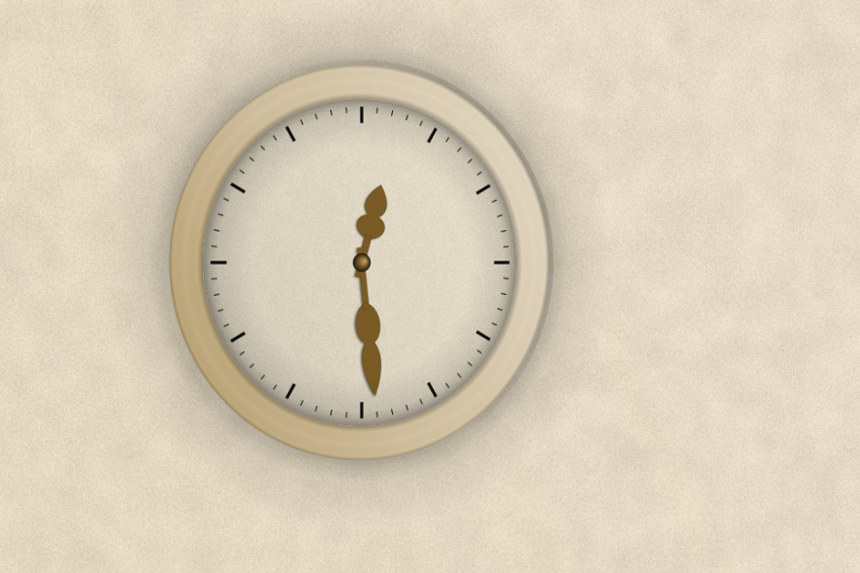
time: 12:29
